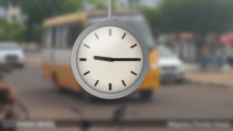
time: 9:15
